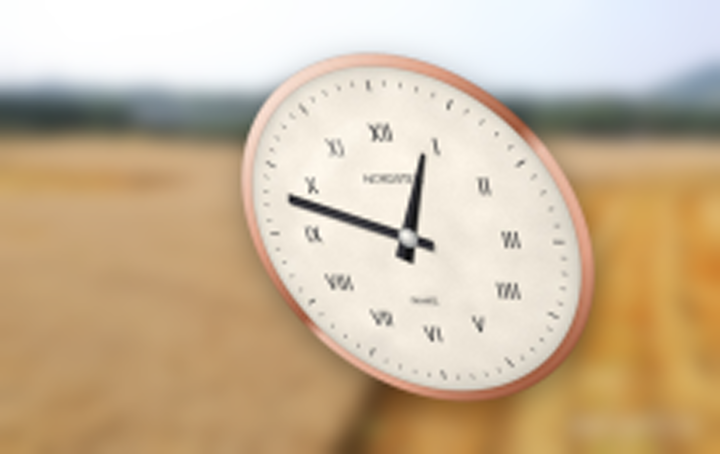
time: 12:48
